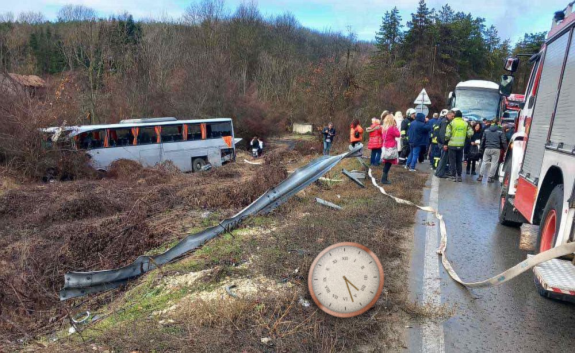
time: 4:27
